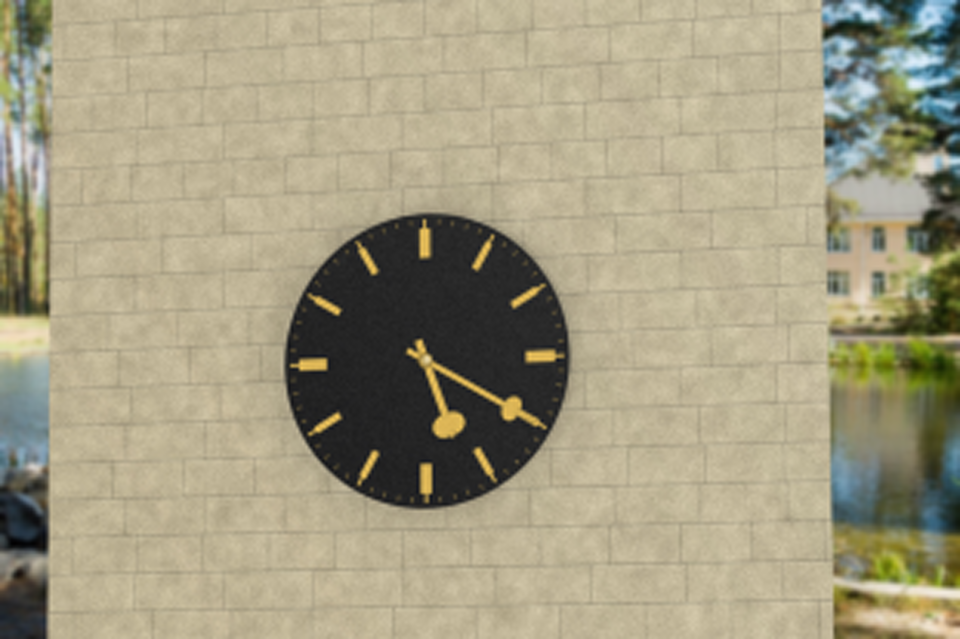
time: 5:20
